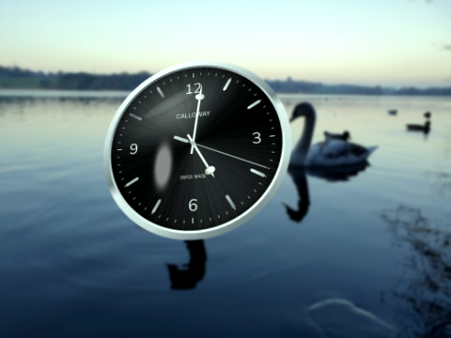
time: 5:01:19
